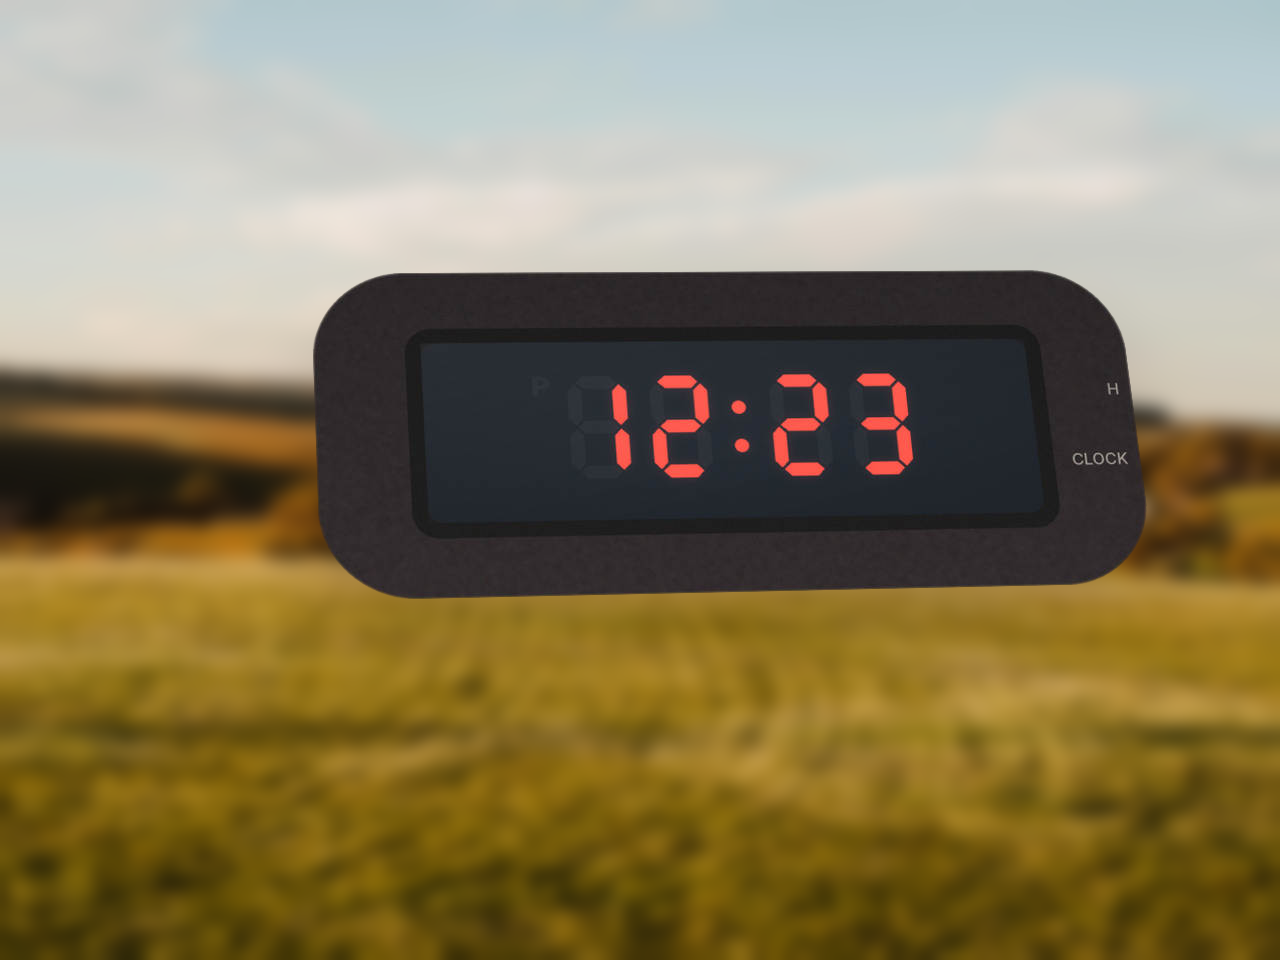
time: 12:23
